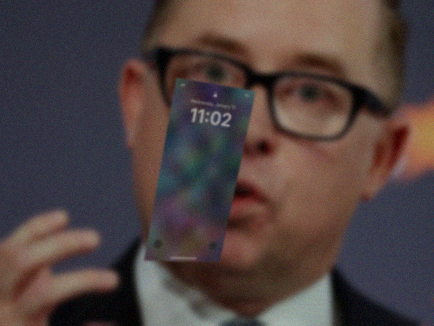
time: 11:02
